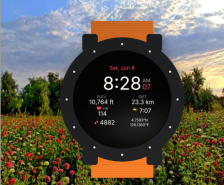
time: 8:28:07
